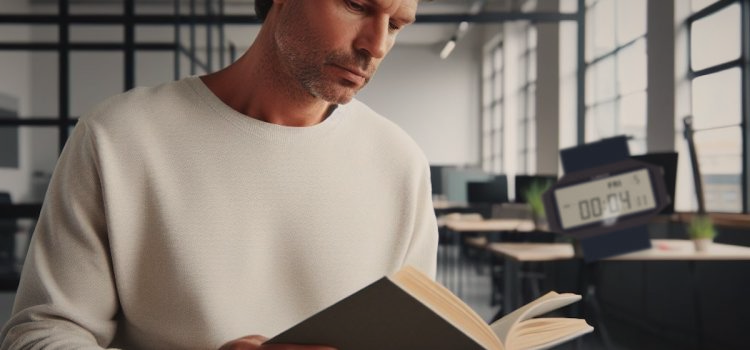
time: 0:04
